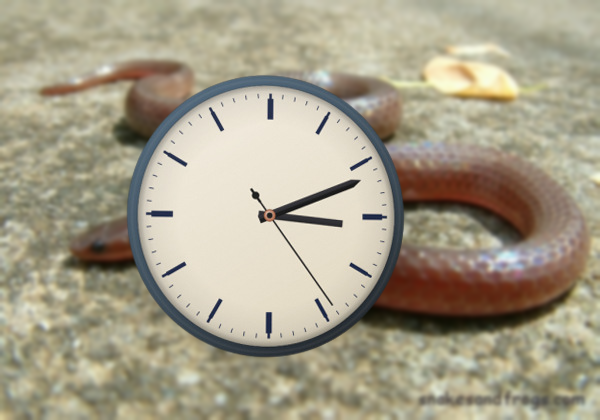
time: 3:11:24
